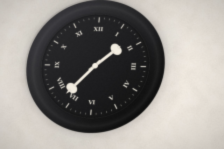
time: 1:37
